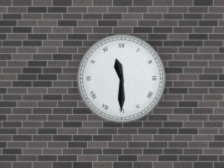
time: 11:30
